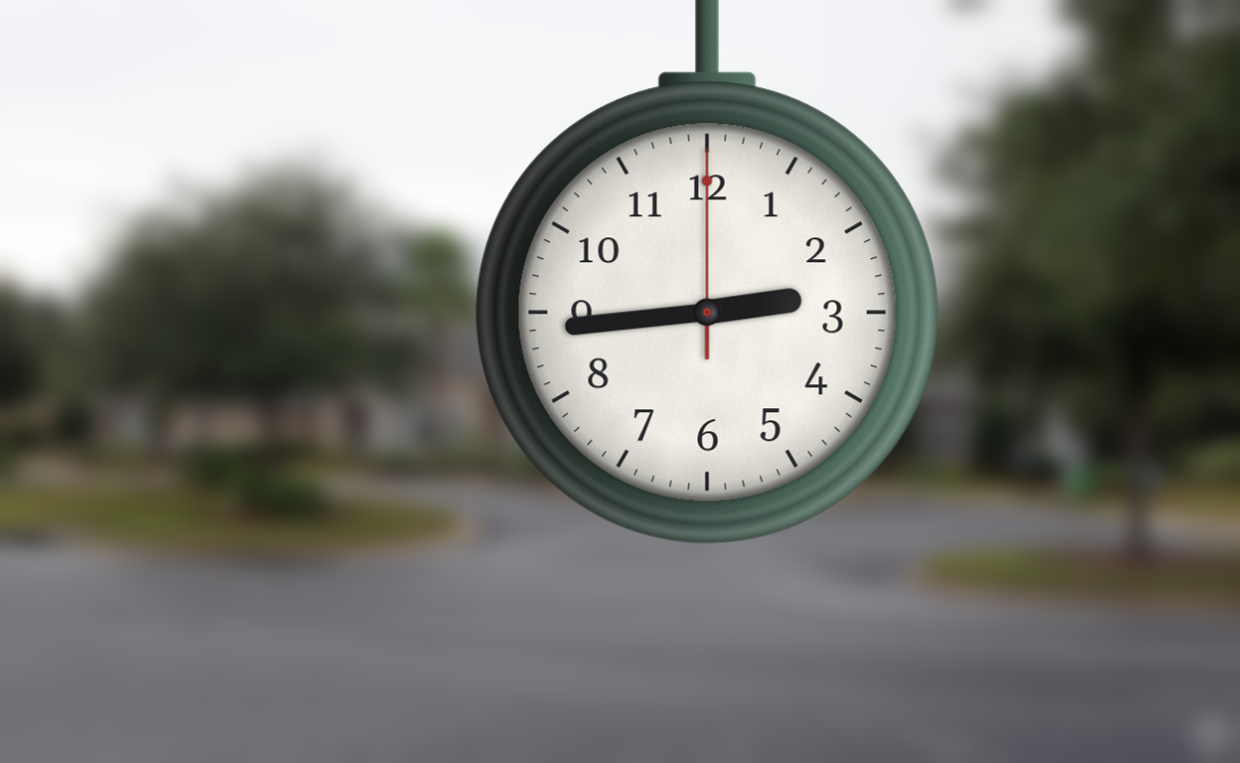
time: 2:44:00
